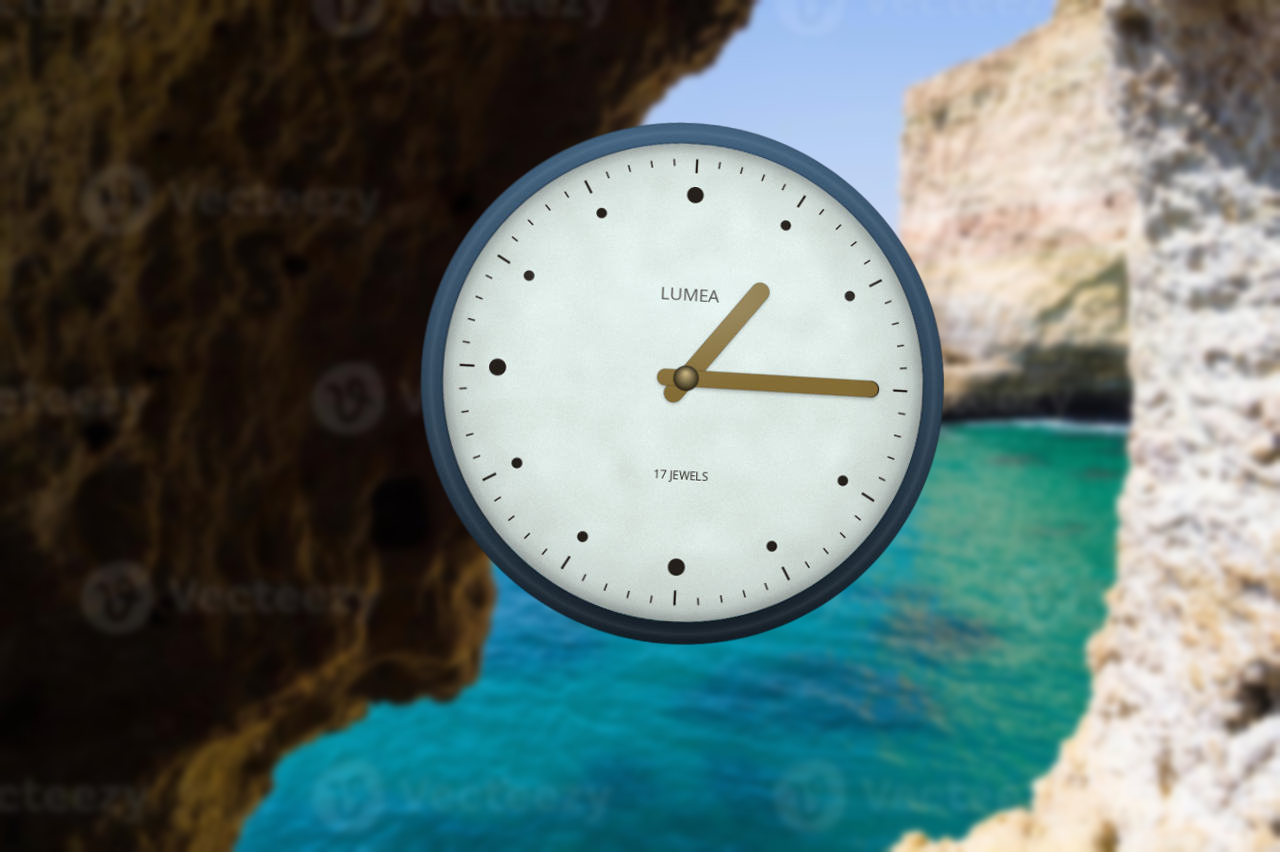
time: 1:15
